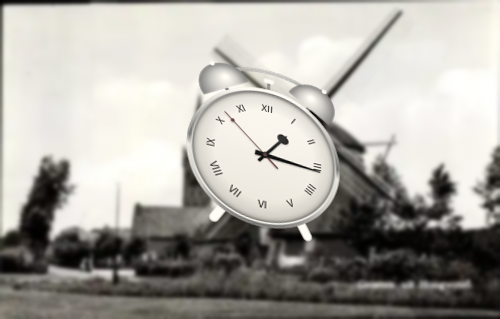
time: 1:15:52
